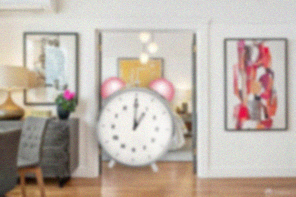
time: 1:00
